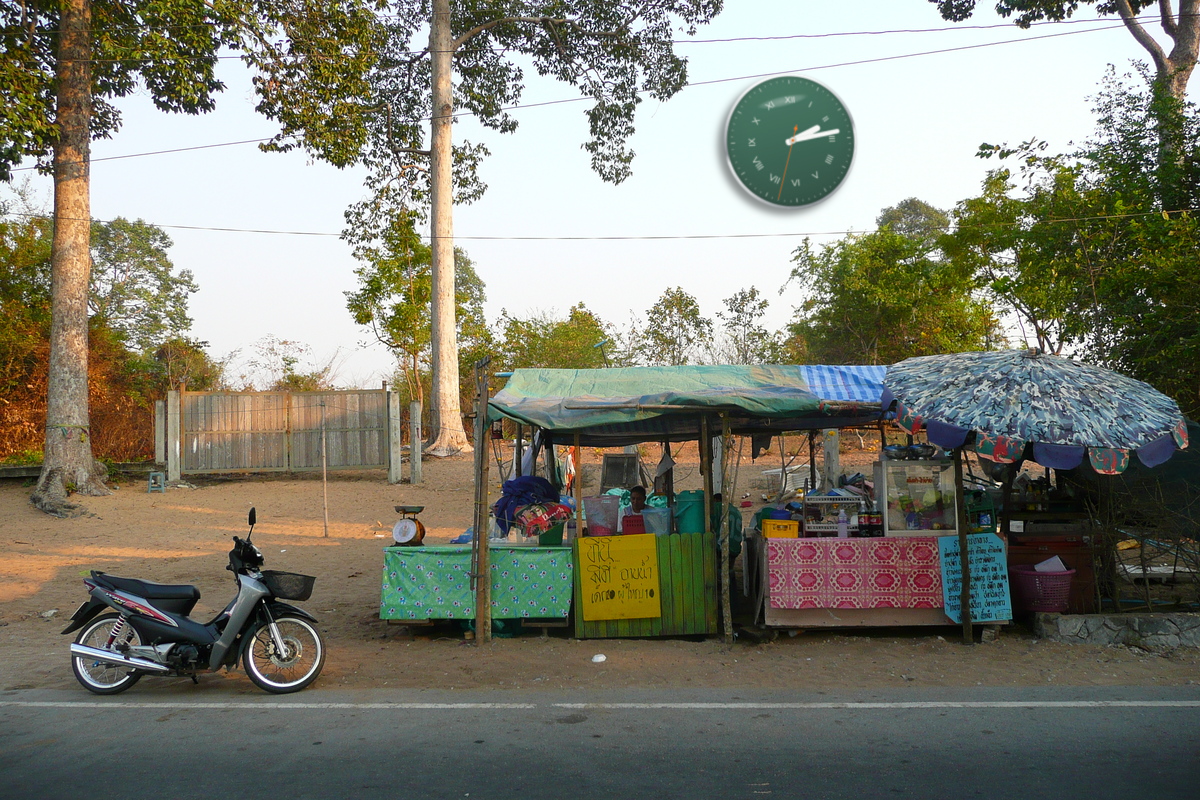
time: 2:13:33
